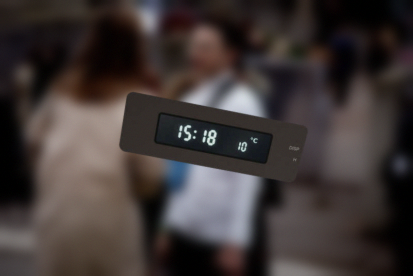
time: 15:18
